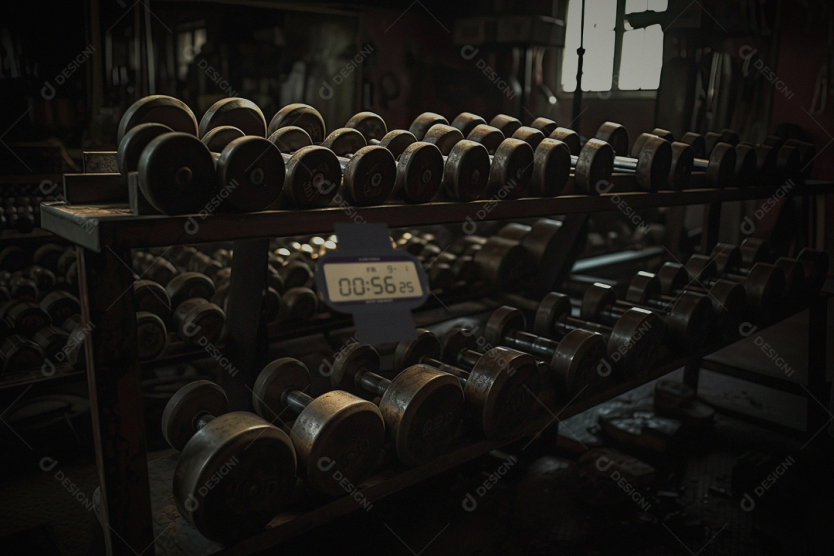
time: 0:56:25
